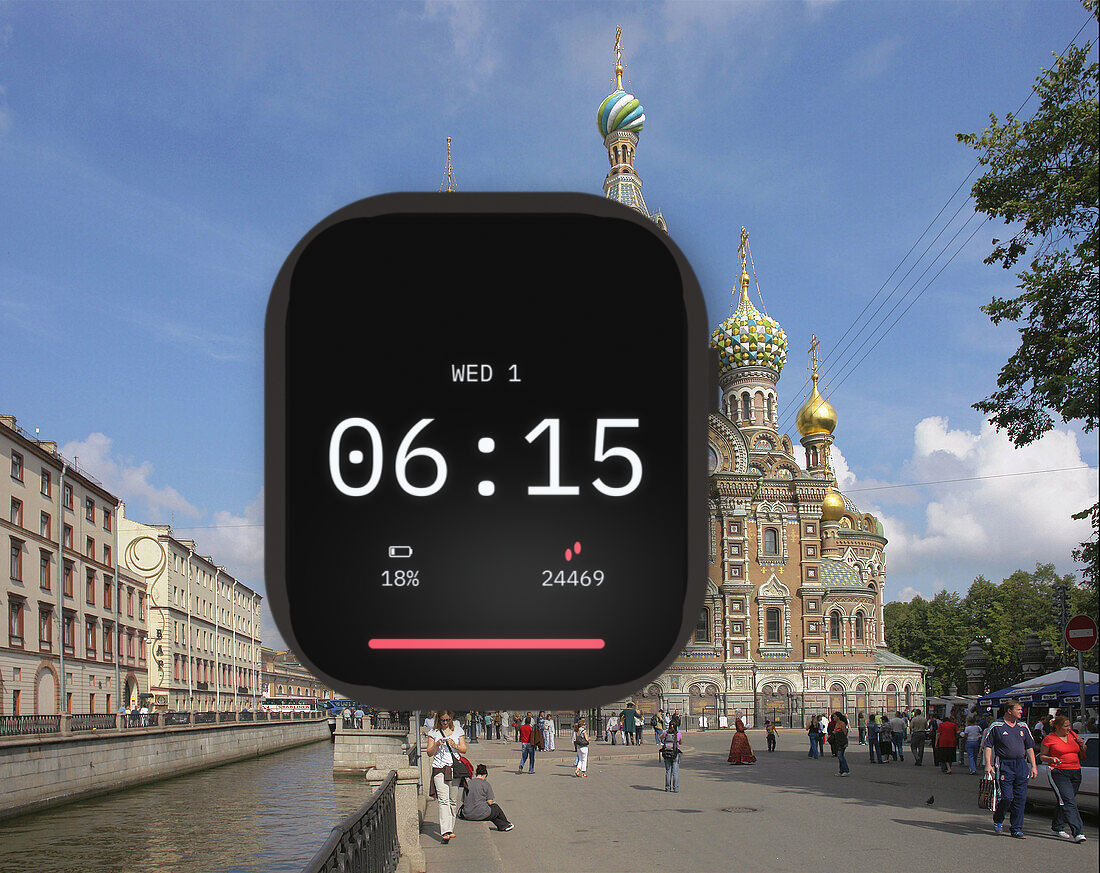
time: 6:15
